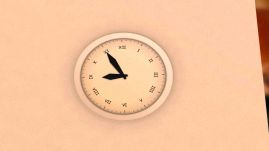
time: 8:55
